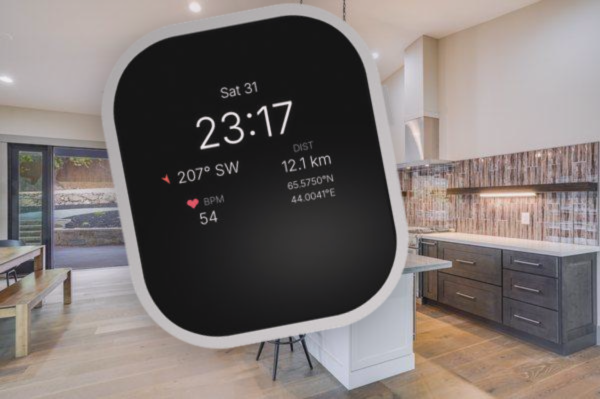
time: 23:17
